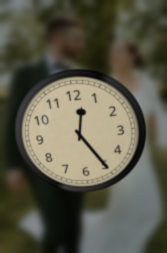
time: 12:25
